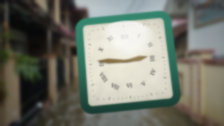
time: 2:46
